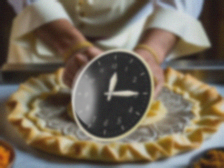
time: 12:15
